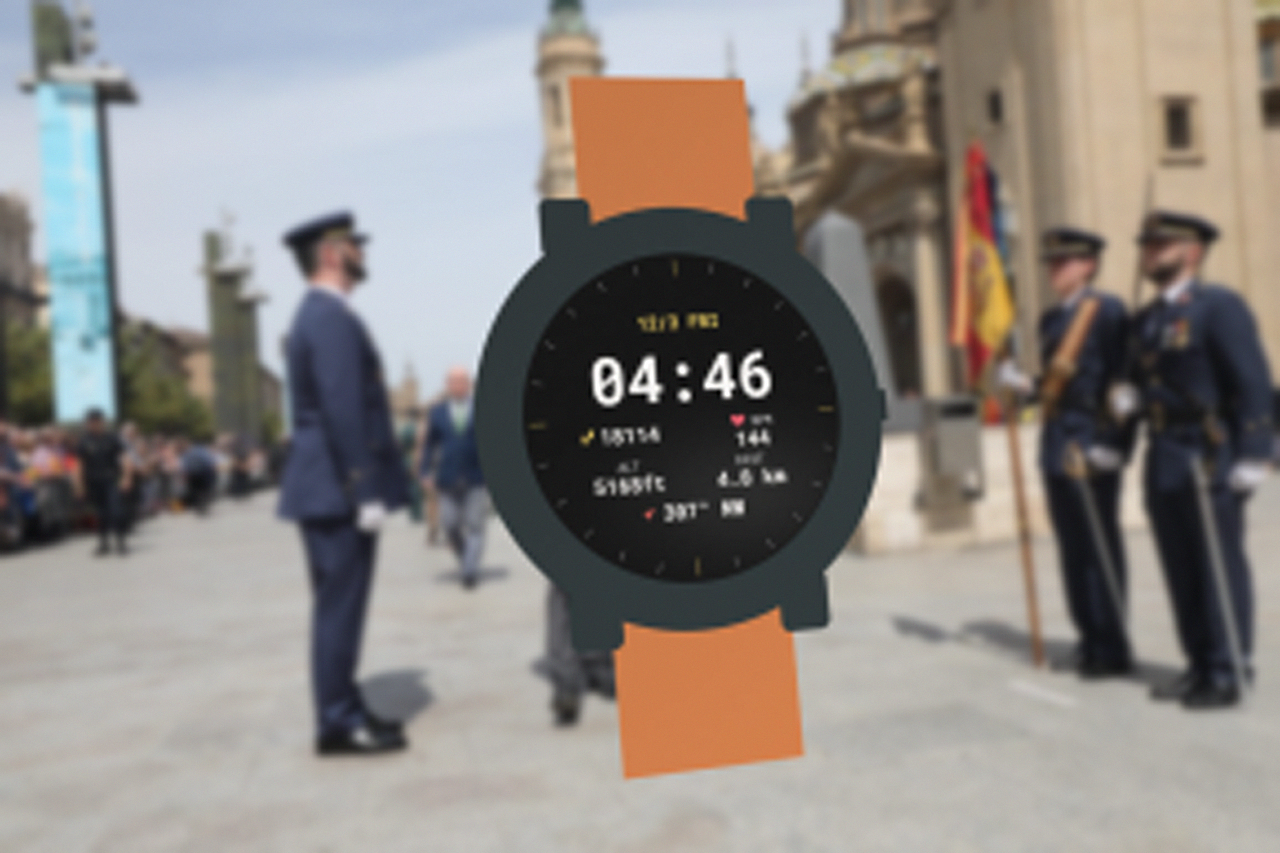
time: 4:46
